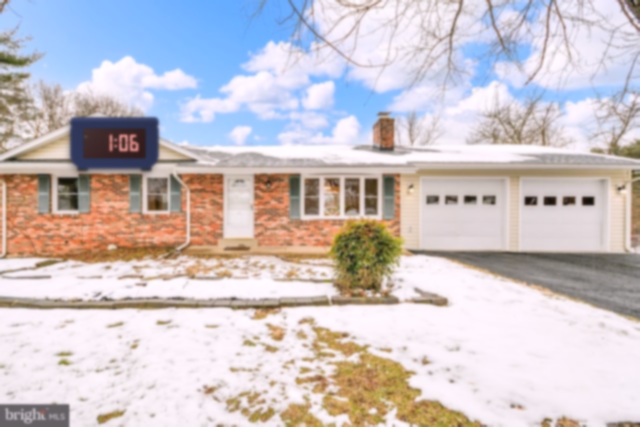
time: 1:06
